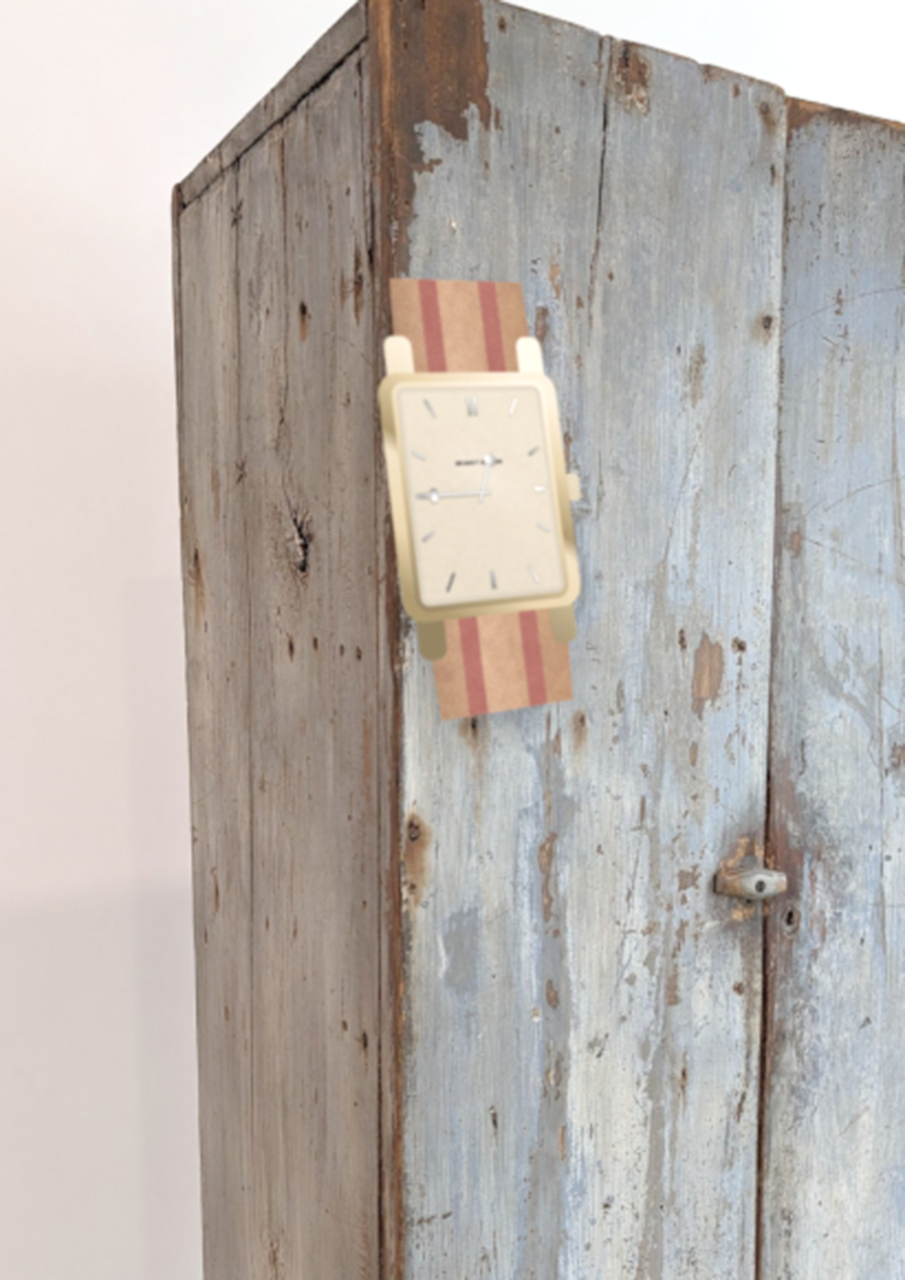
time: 12:45
